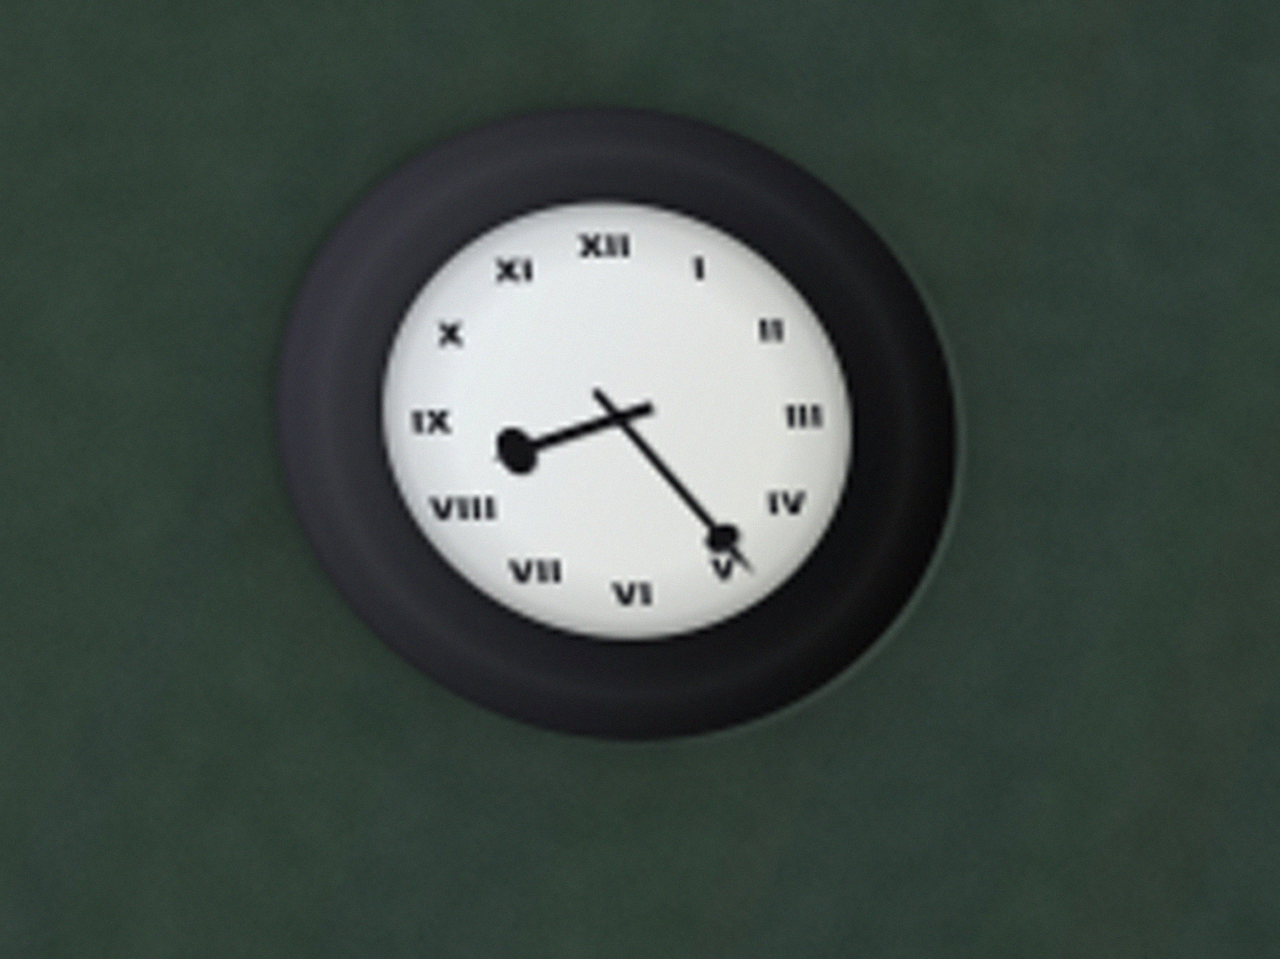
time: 8:24
